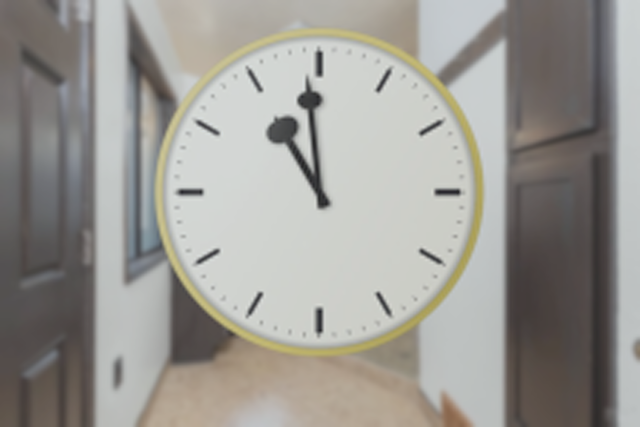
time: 10:59
